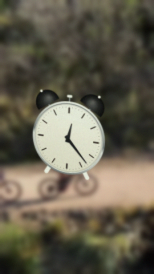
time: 12:23
